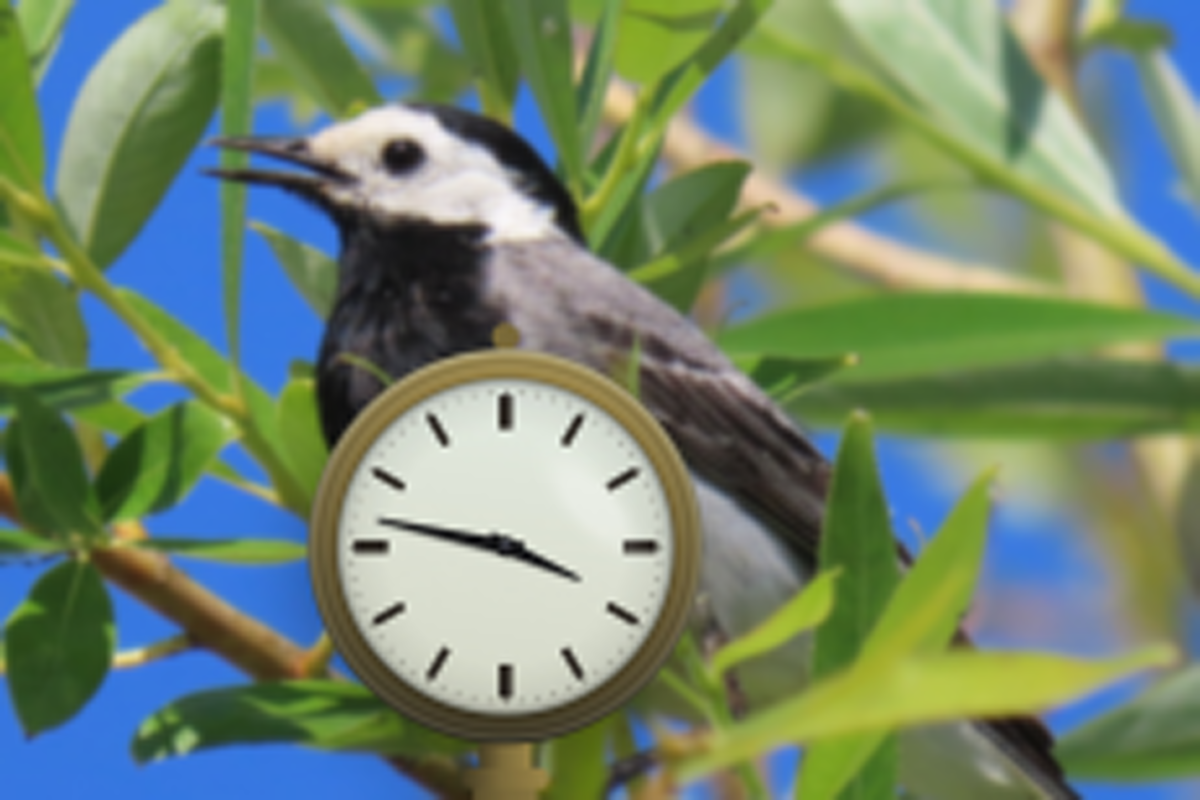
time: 3:47
